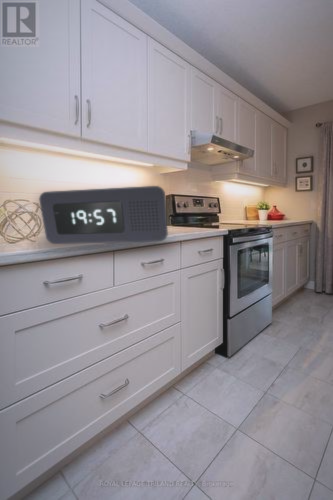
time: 19:57
